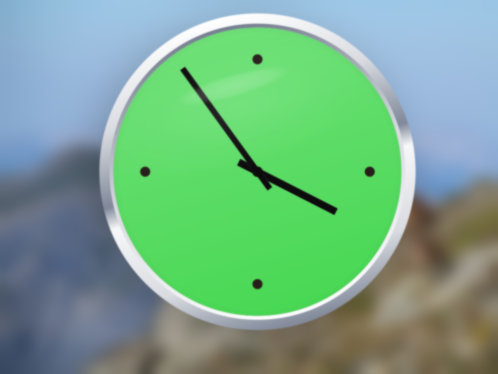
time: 3:54
